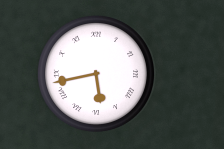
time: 5:43
